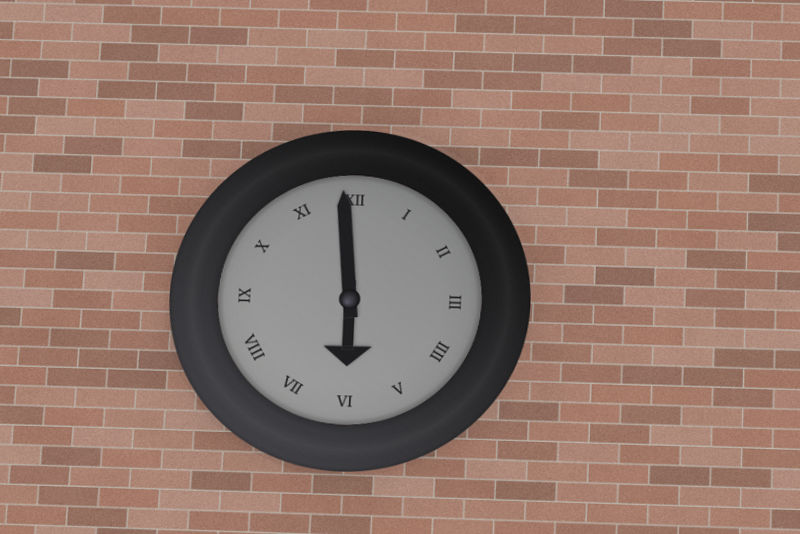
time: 5:59
